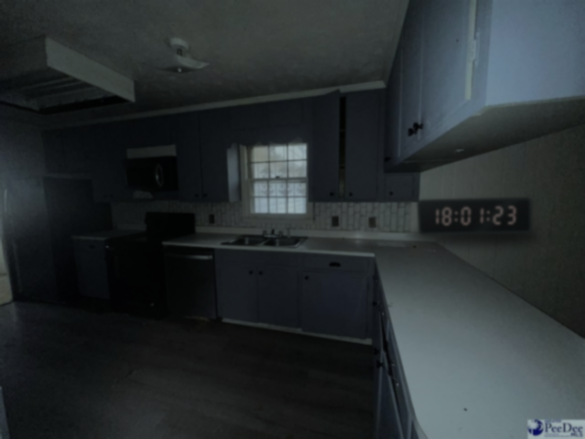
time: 18:01:23
